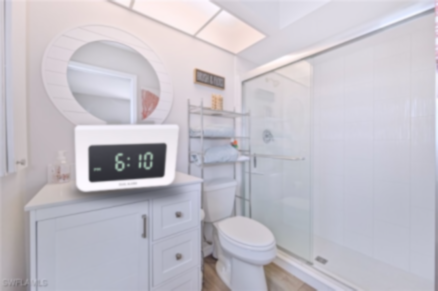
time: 6:10
